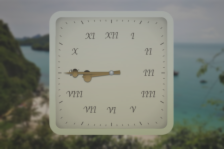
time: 8:45
